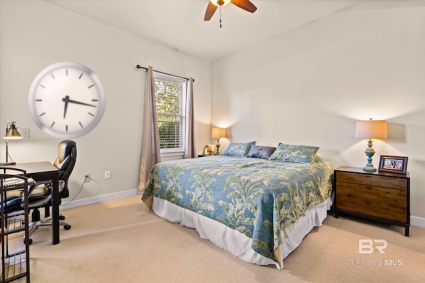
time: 6:17
